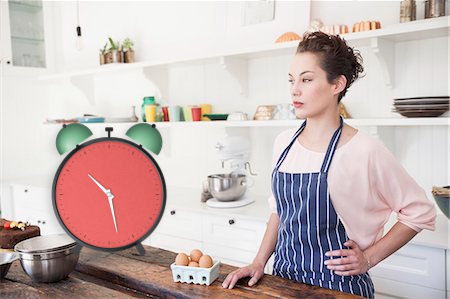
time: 10:28
